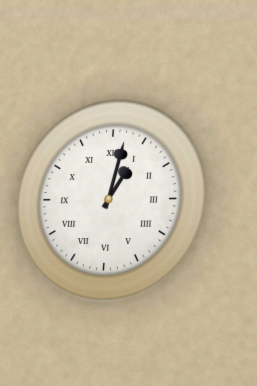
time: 1:02
